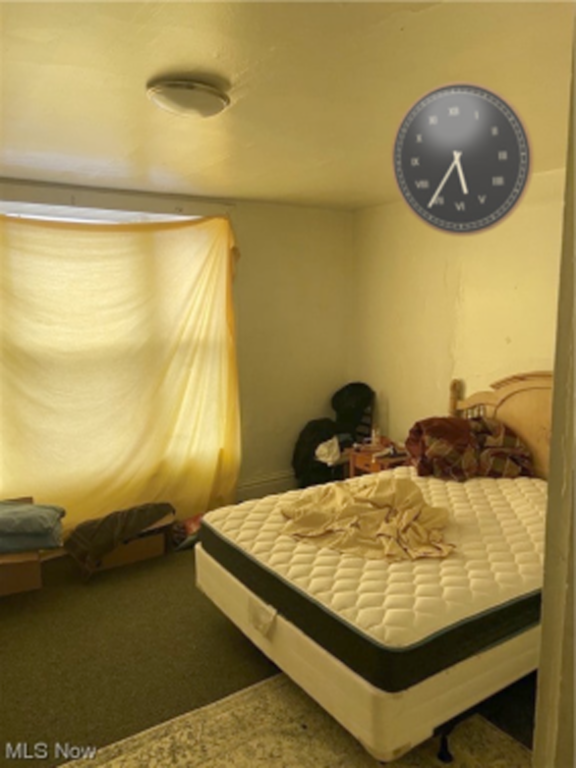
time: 5:36
